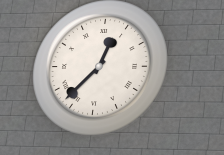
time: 12:37
